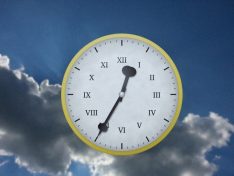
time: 12:35
